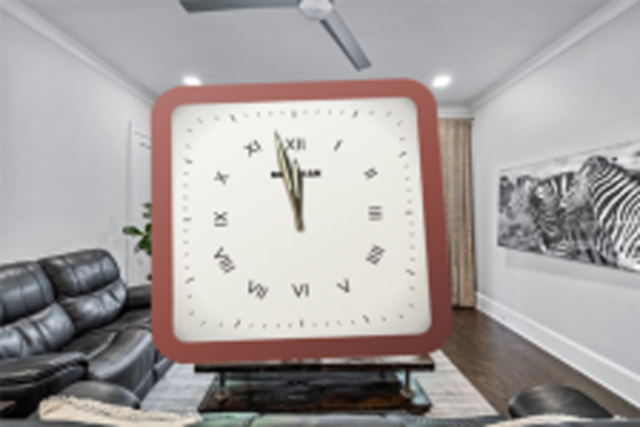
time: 11:58
